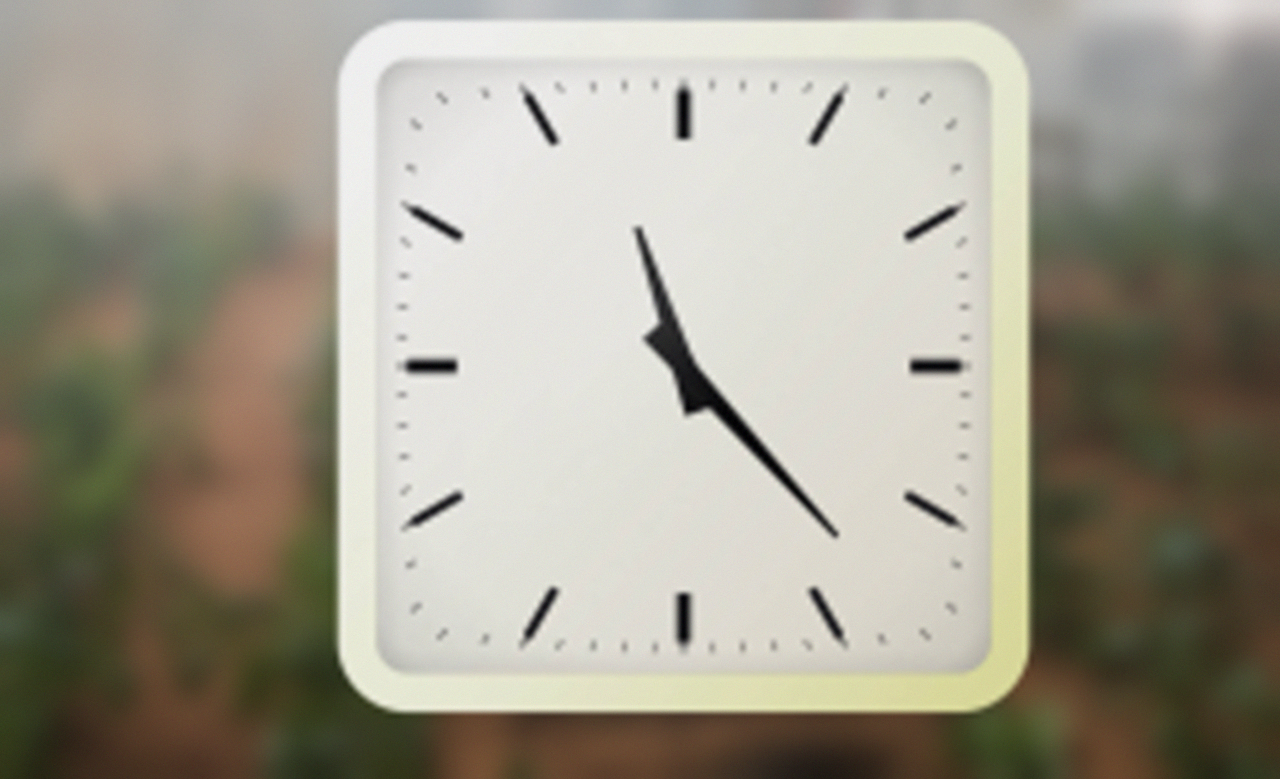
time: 11:23
